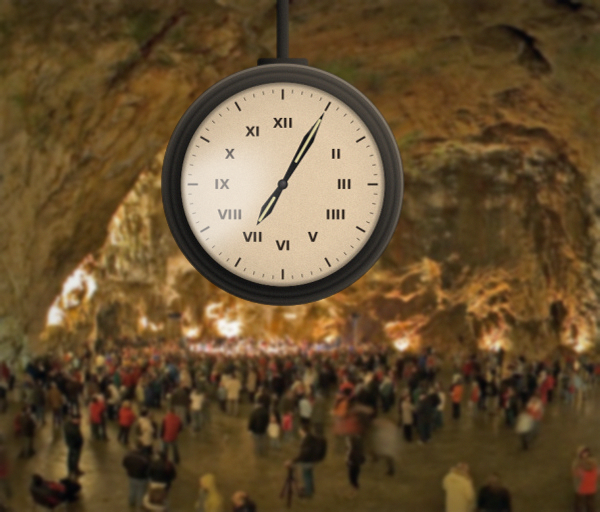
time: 7:05
